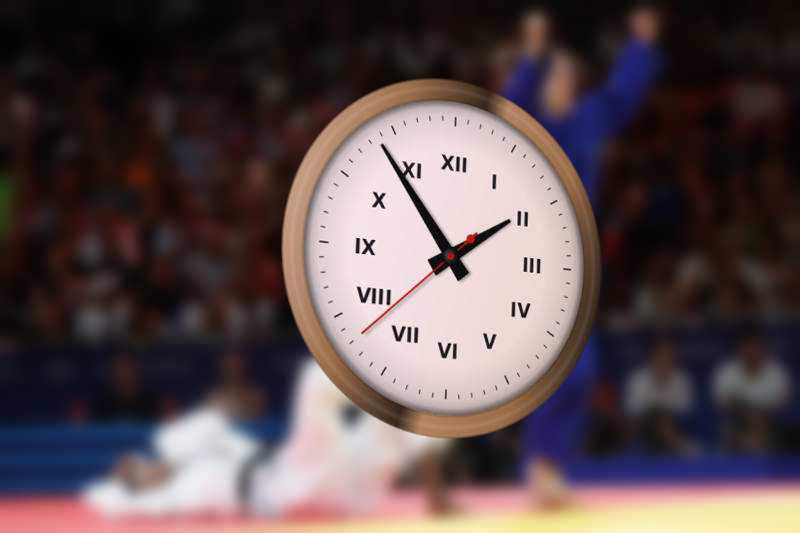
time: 1:53:38
